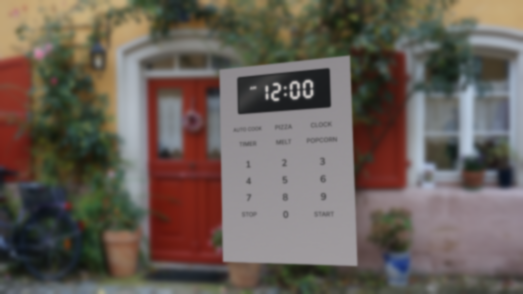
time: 12:00
